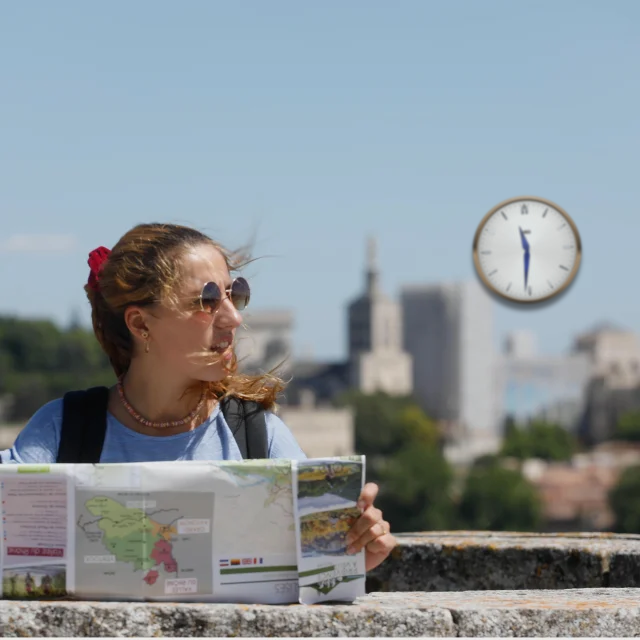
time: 11:31
